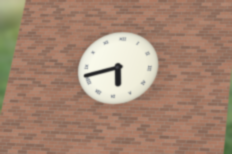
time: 5:42
